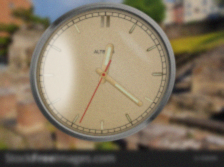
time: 12:21:34
